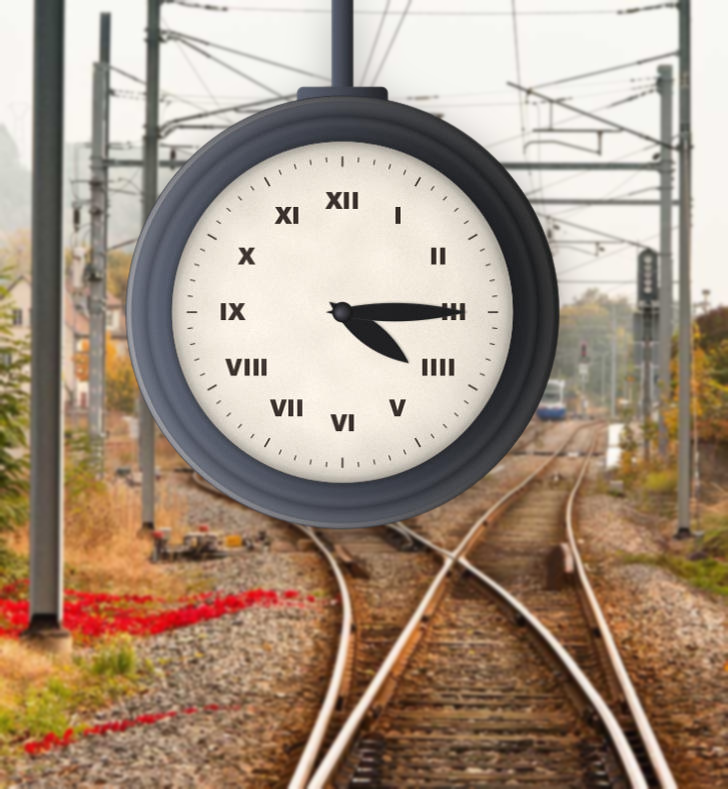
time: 4:15
